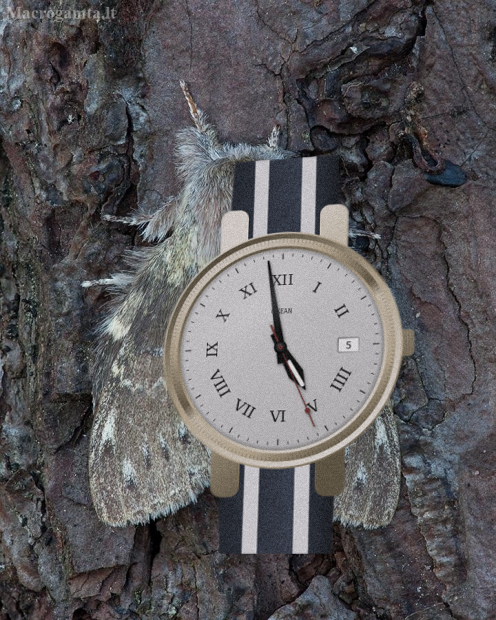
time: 4:58:26
